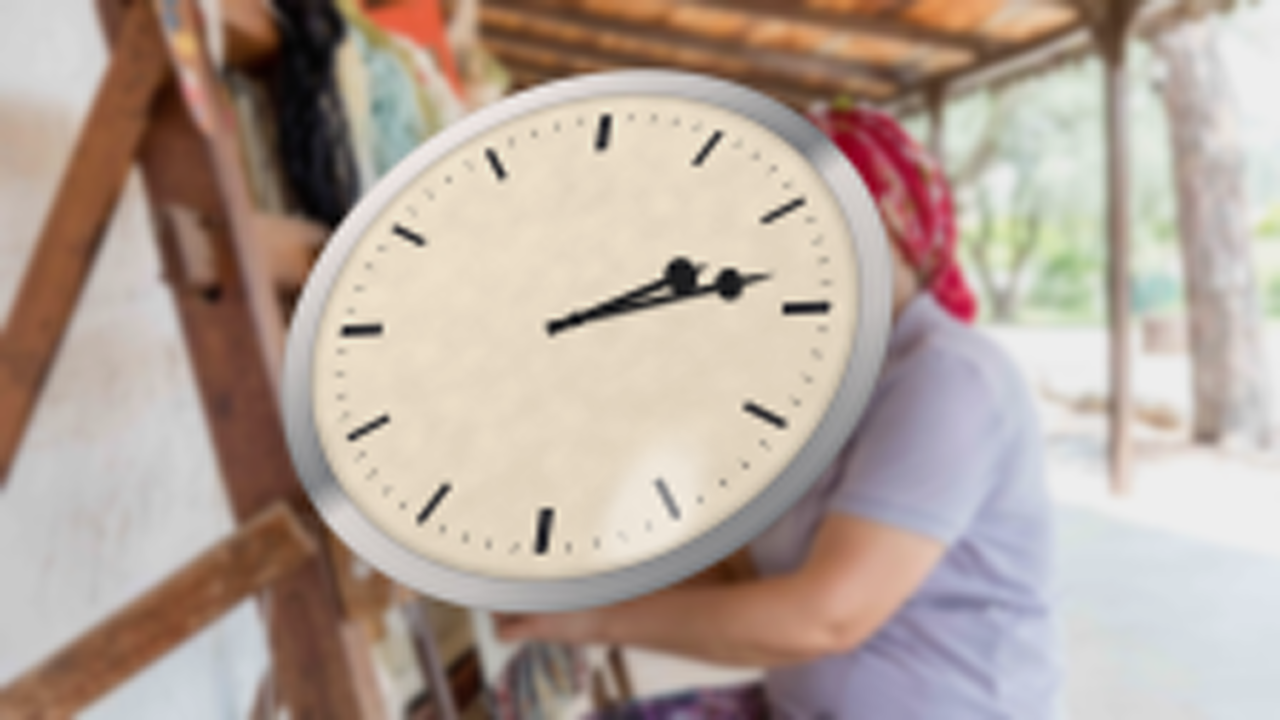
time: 2:13
